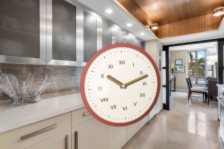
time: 10:12
